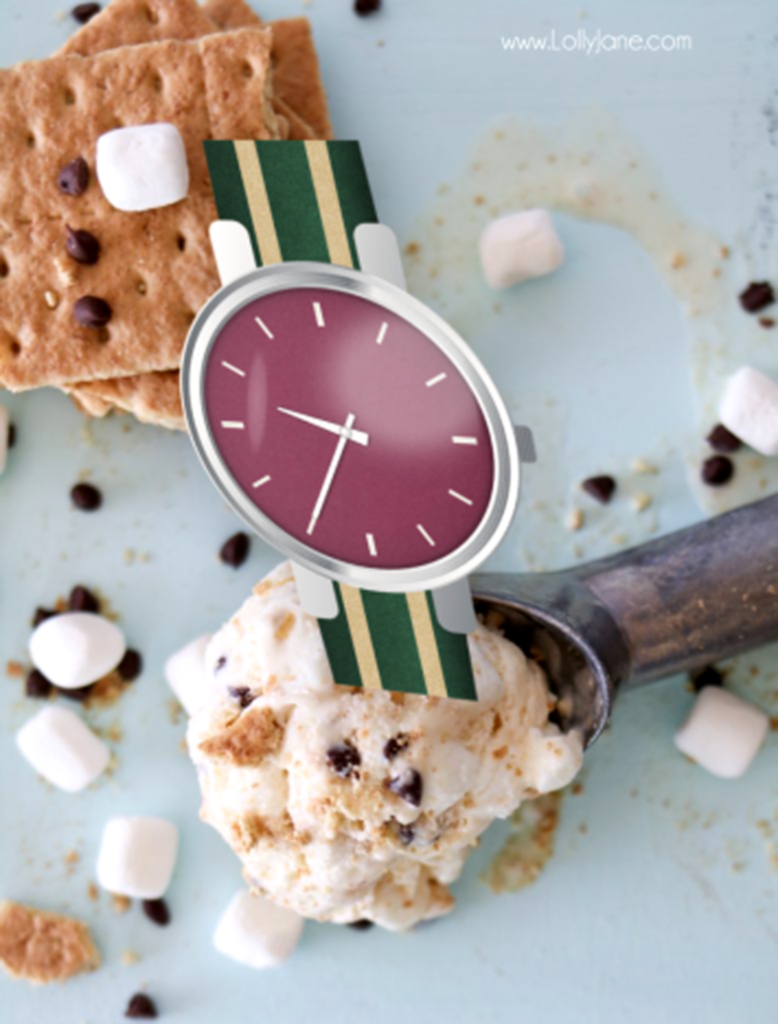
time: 9:35
